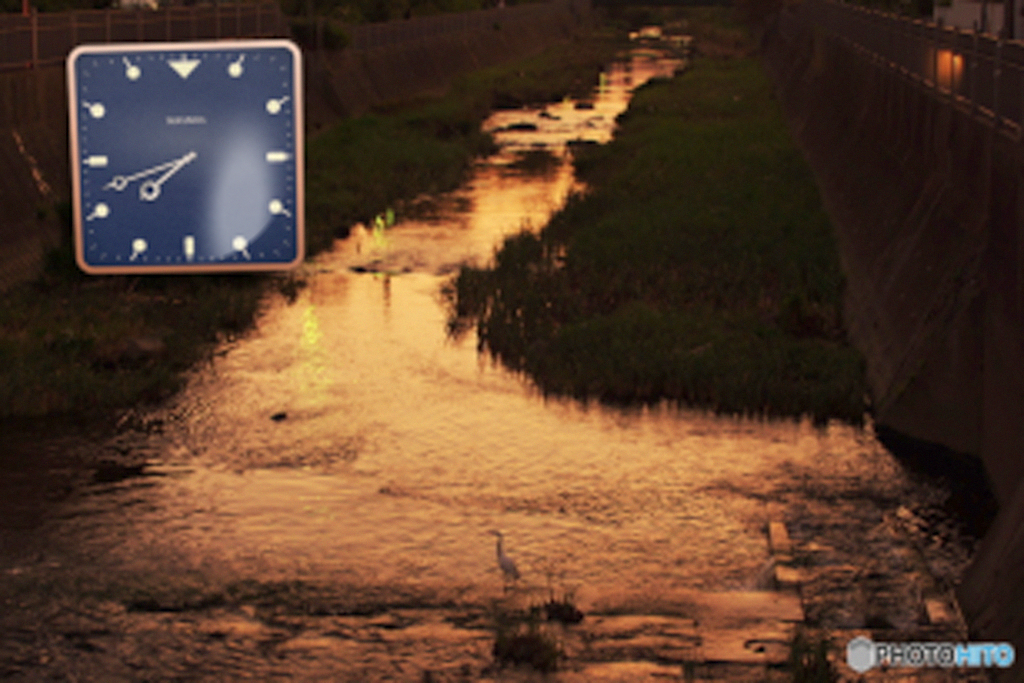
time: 7:42
